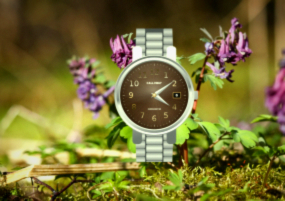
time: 4:09
